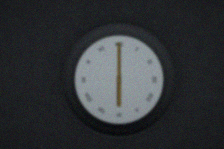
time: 6:00
